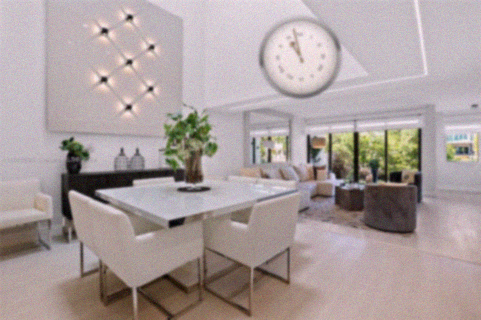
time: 10:58
